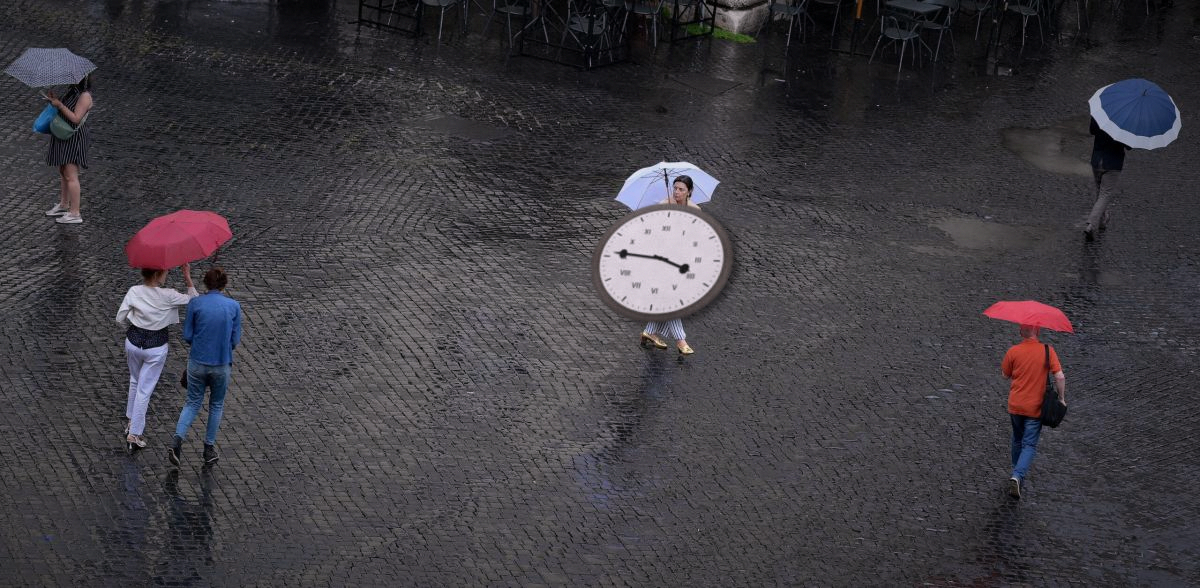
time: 3:46
